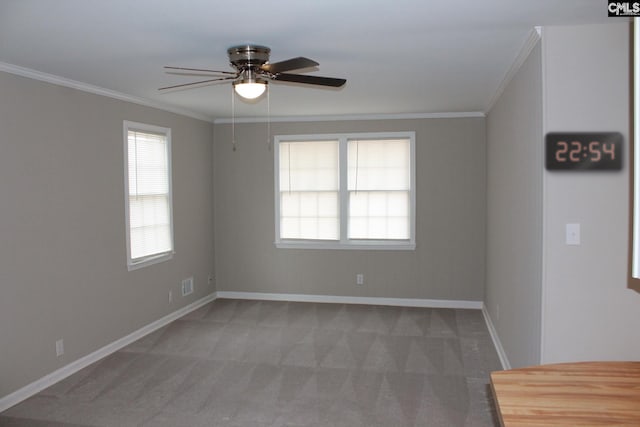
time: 22:54
